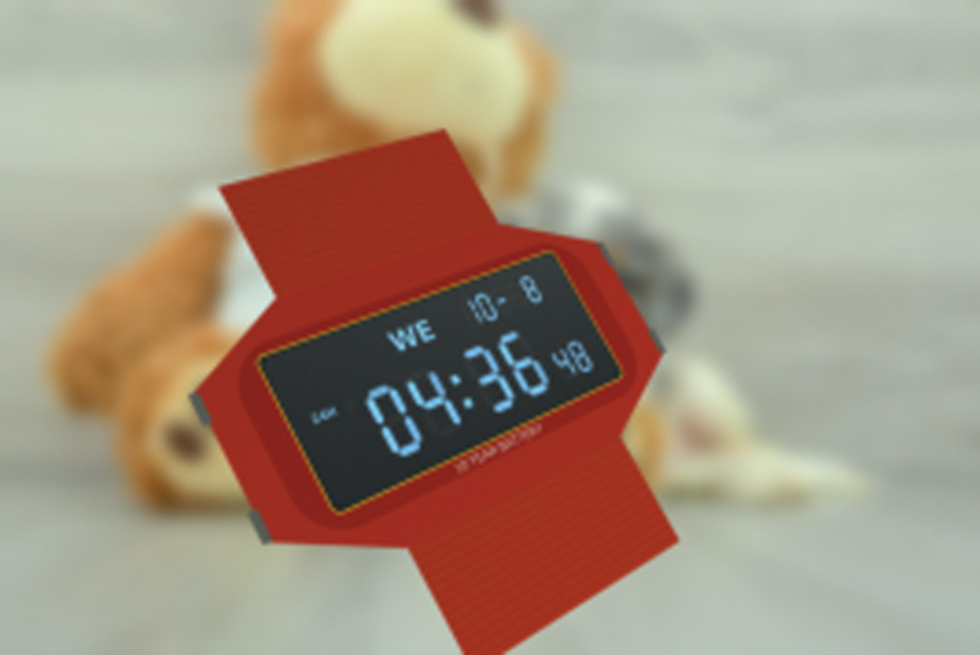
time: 4:36:48
